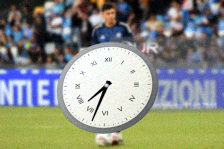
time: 7:33
